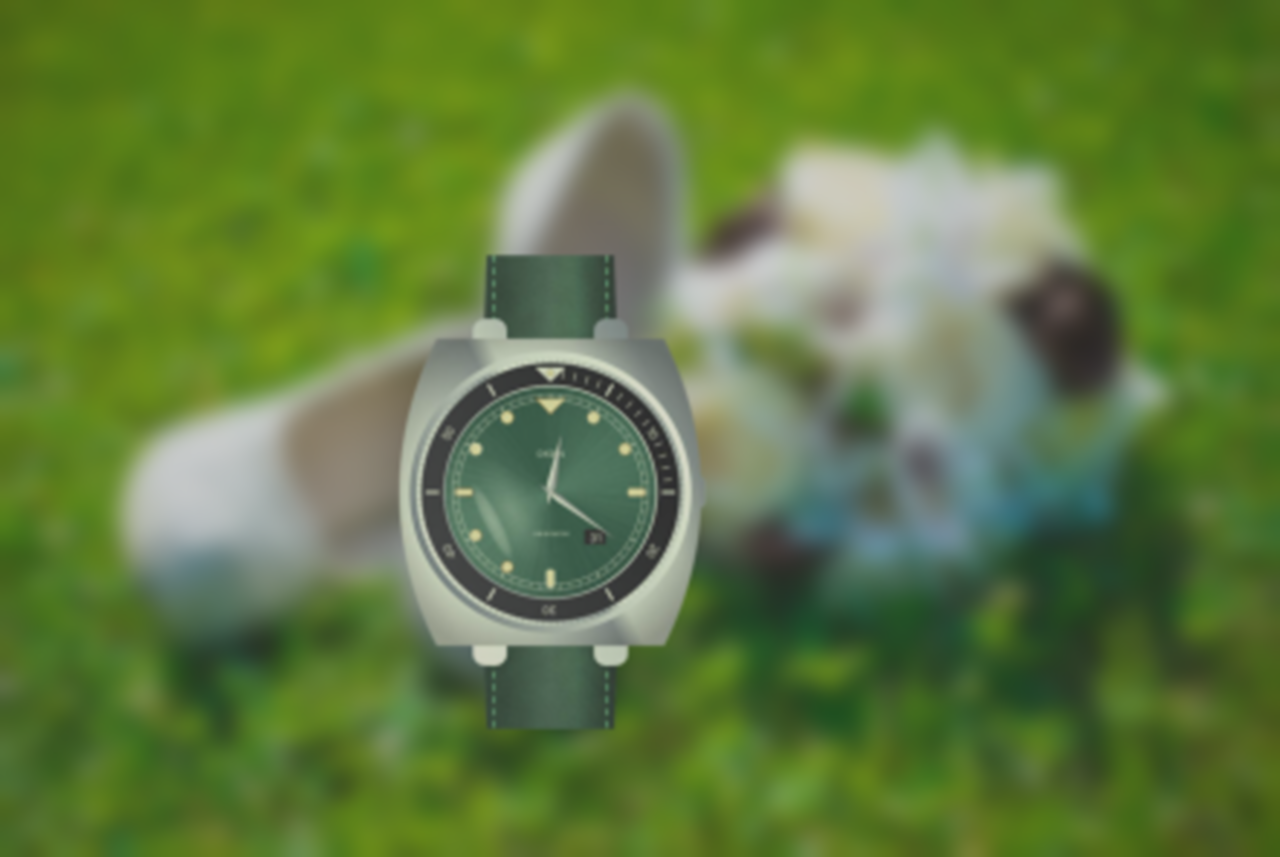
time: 12:21
